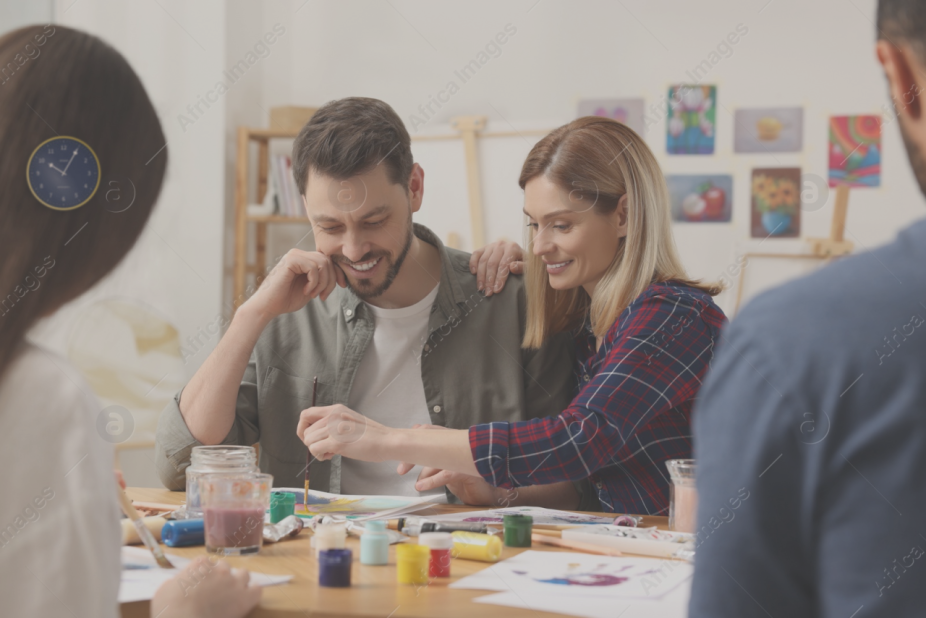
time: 10:05
